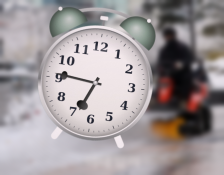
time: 6:46
